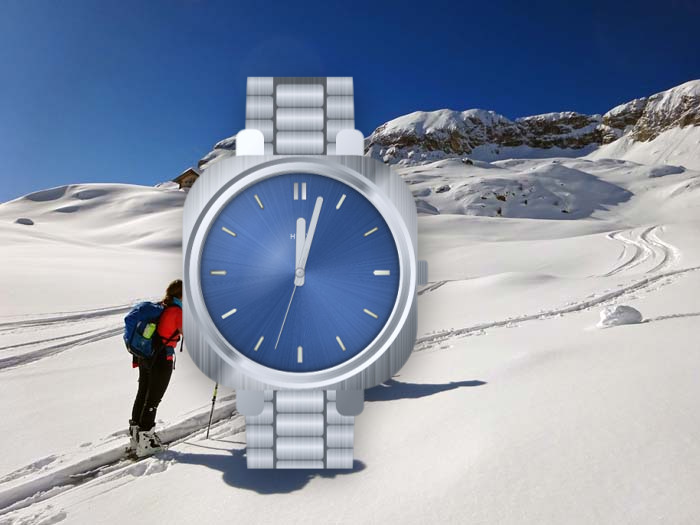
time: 12:02:33
